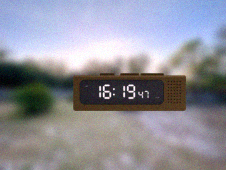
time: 16:19:47
